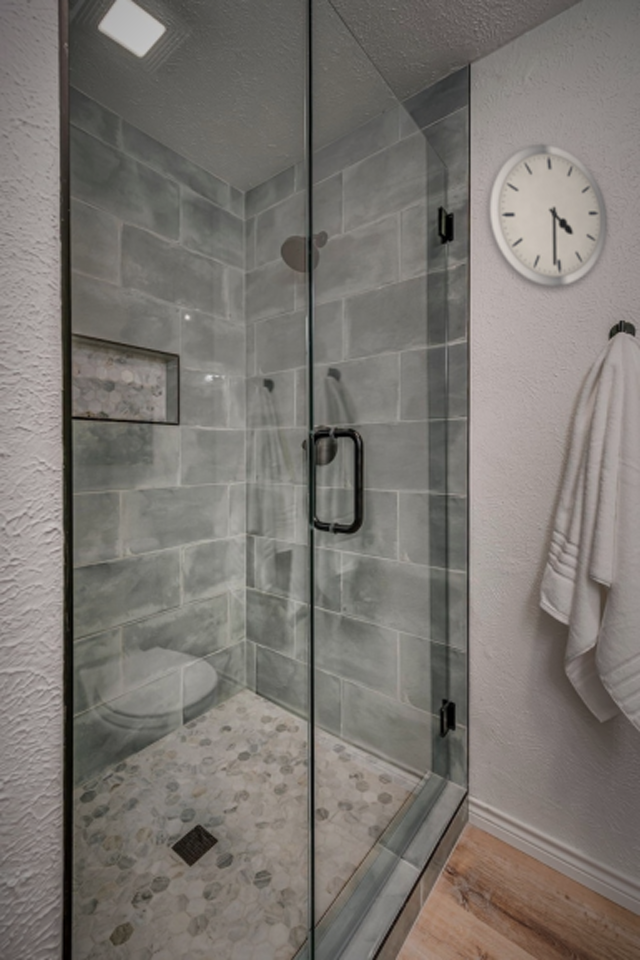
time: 4:31
